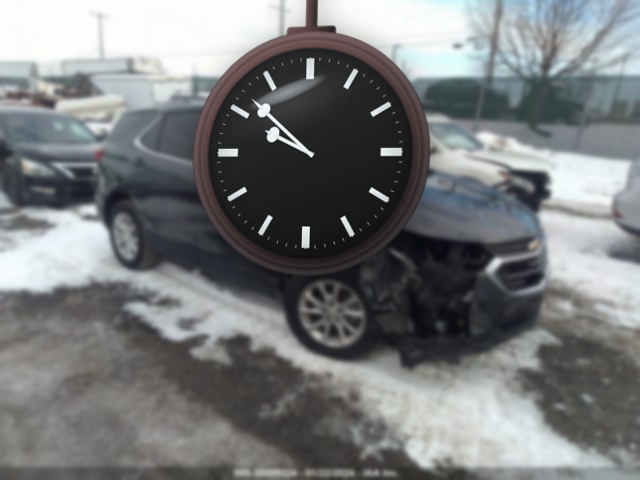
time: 9:52
